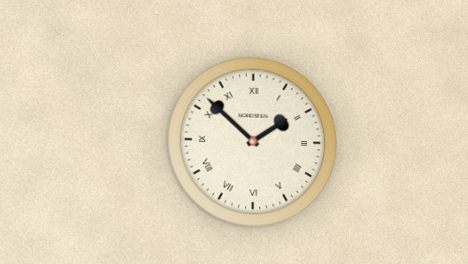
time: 1:52
